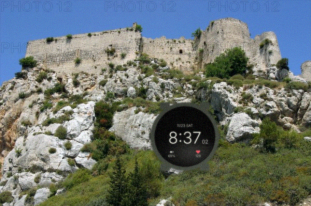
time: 8:37
